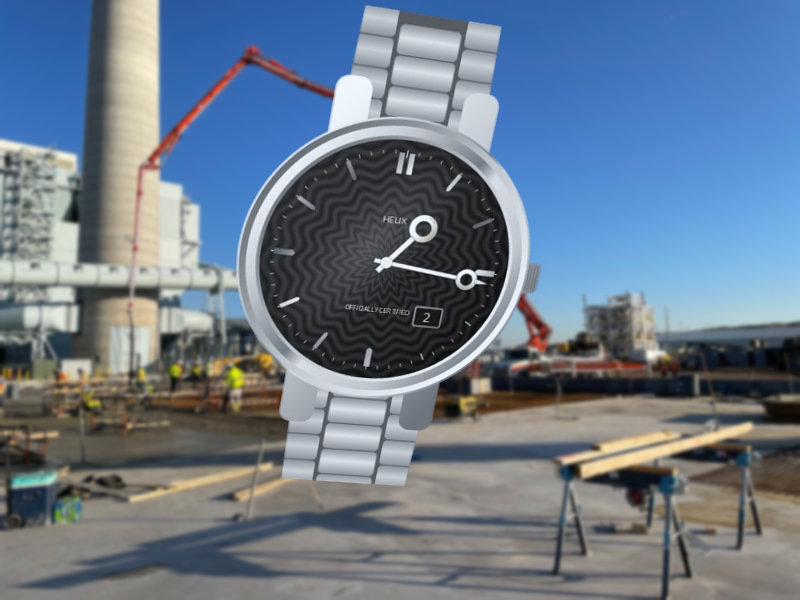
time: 1:16
